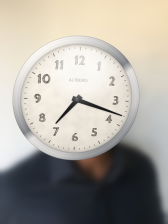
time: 7:18
